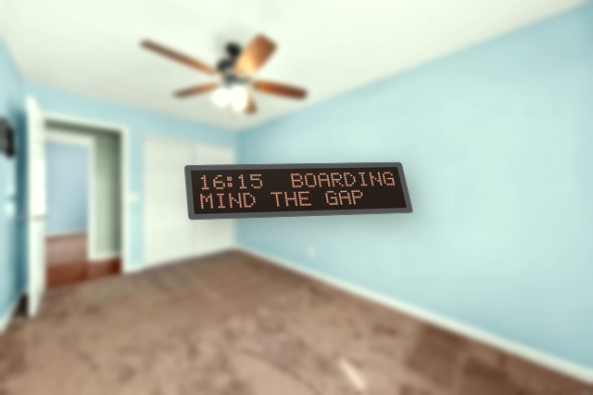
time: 16:15
